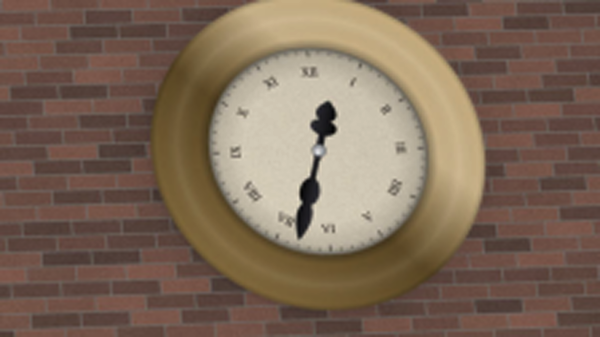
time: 12:33
